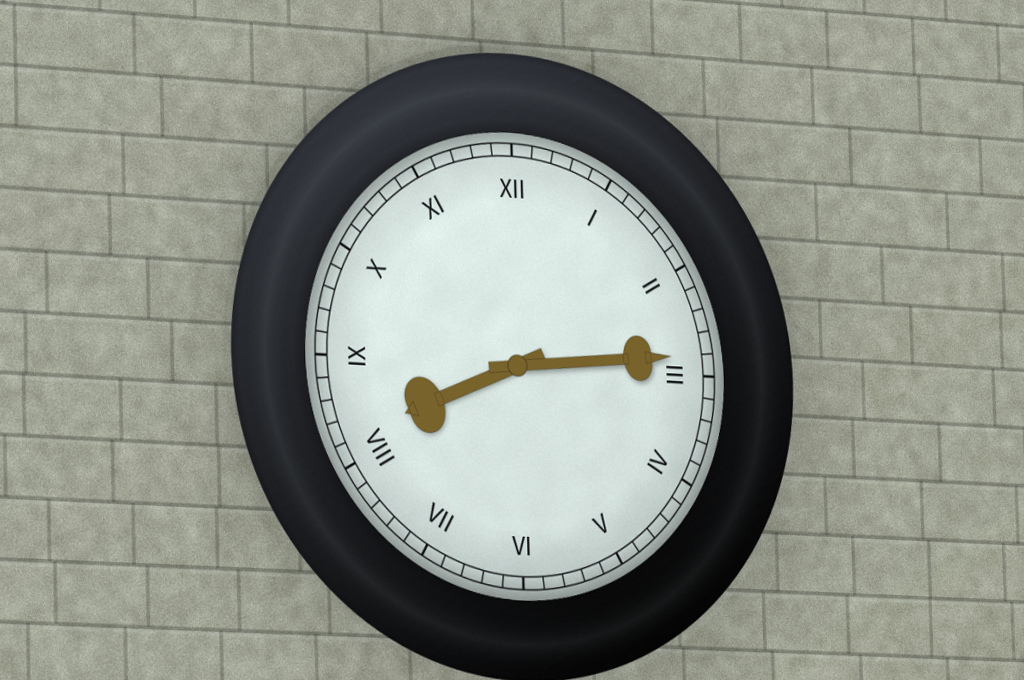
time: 8:14
